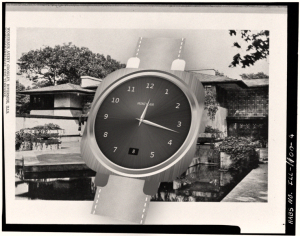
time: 12:17
